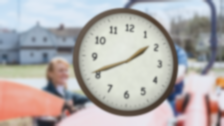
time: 1:41
